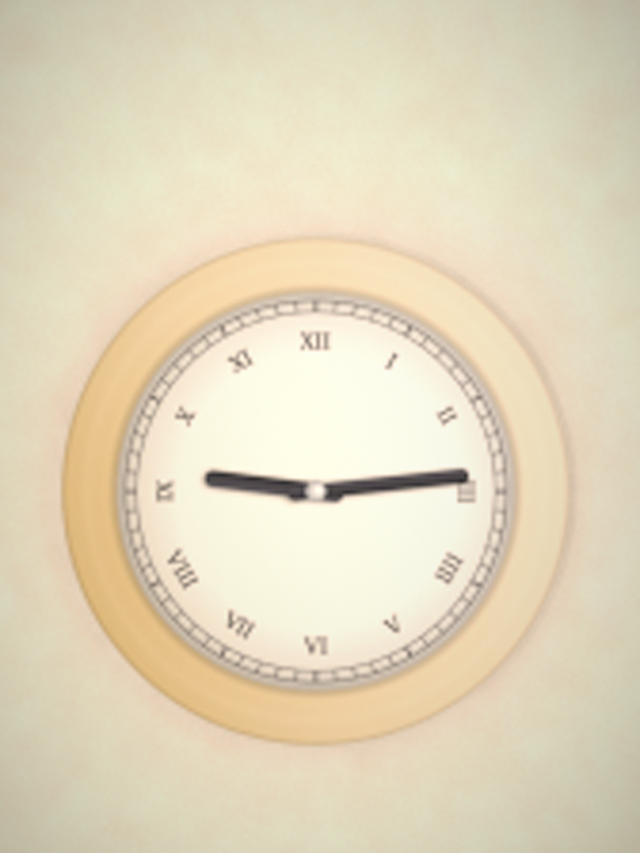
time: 9:14
